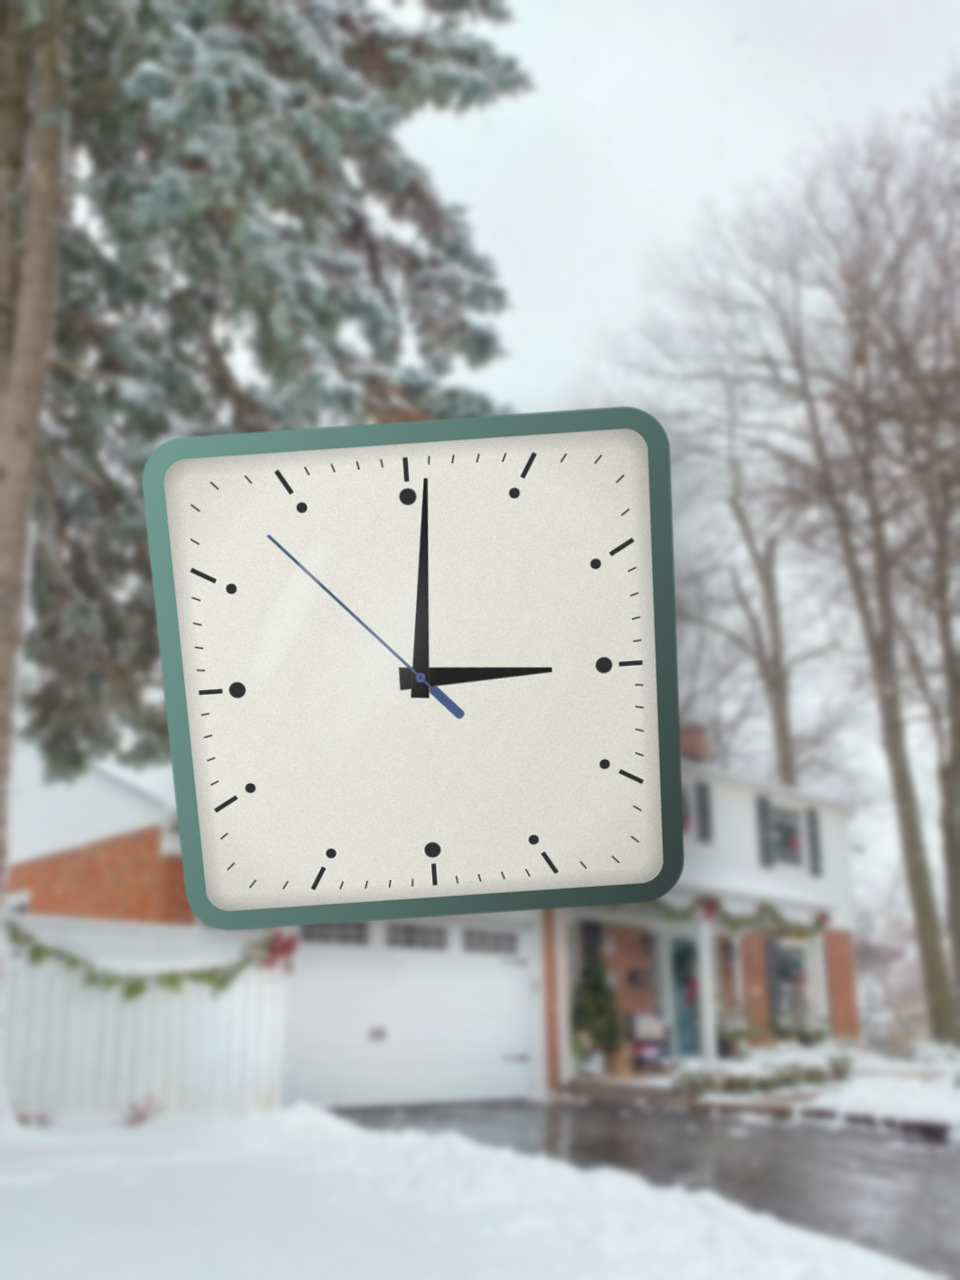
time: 3:00:53
